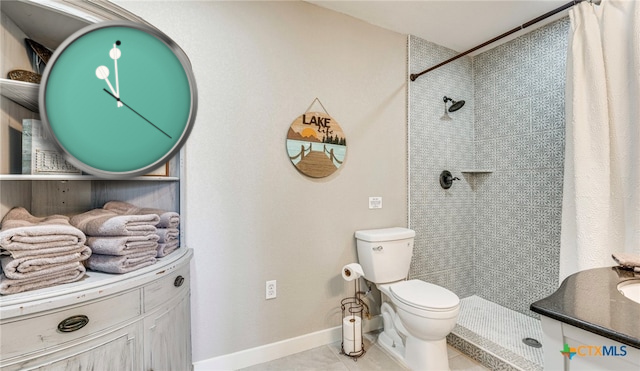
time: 10:59:21
